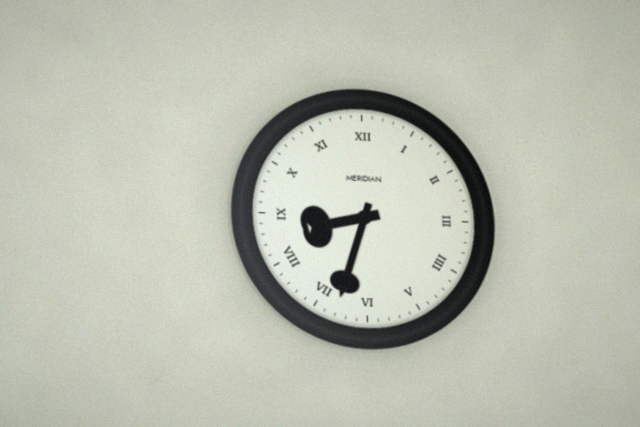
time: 8:33
